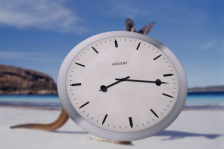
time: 8:17
